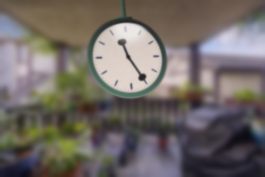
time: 11:25
